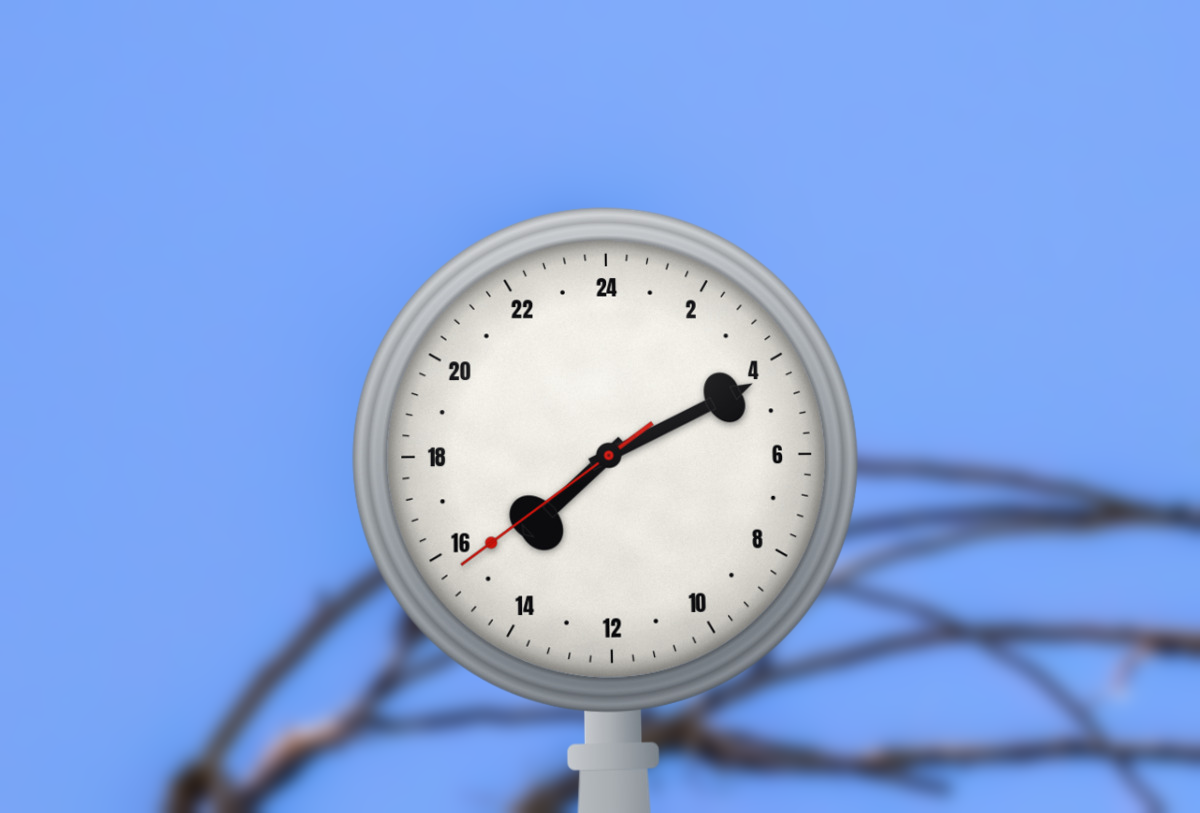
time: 15:10:39
